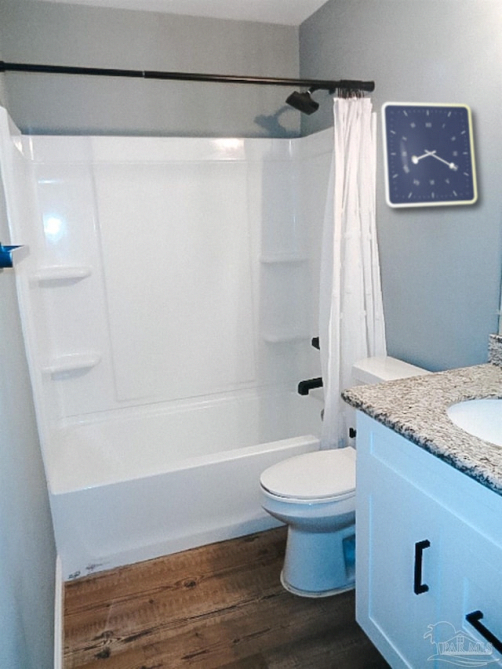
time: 8:20
